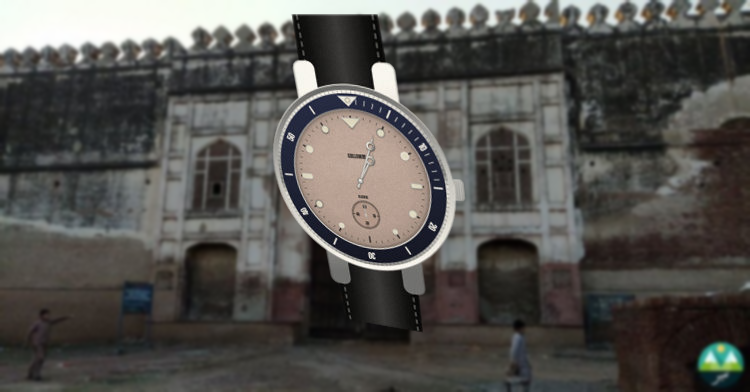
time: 1:04
